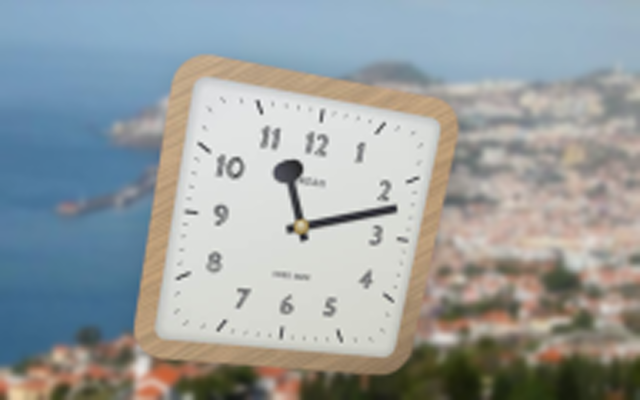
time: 11:12
